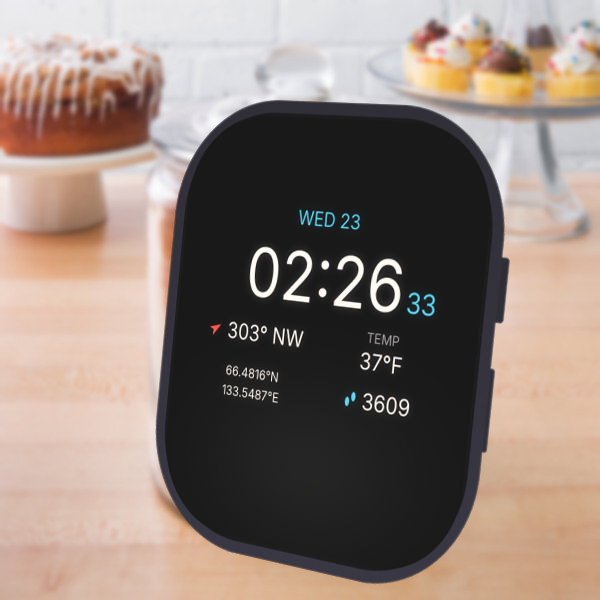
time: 2:26:33
